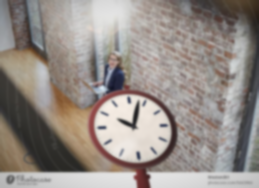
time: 10:03
